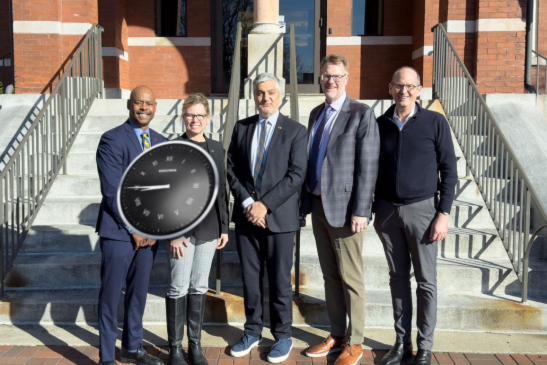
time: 8:45
